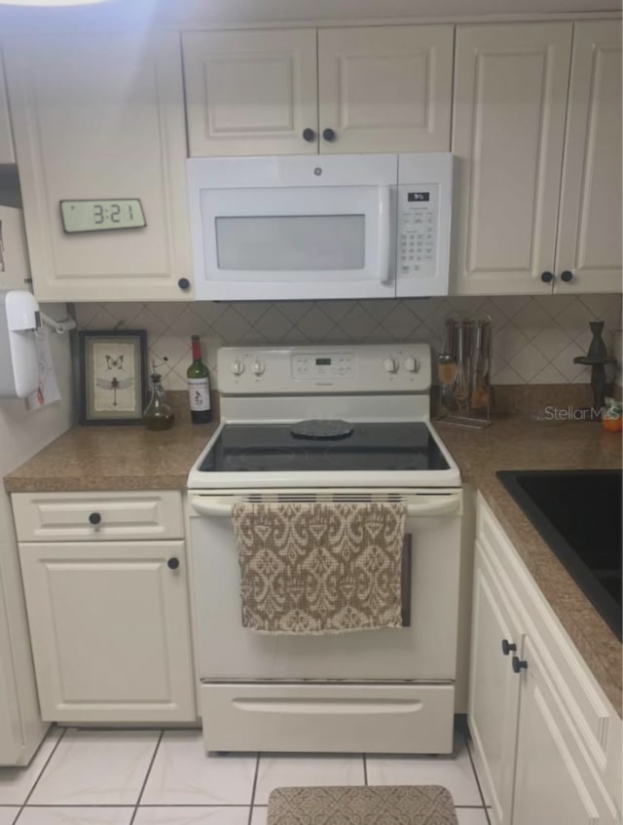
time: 3:21
